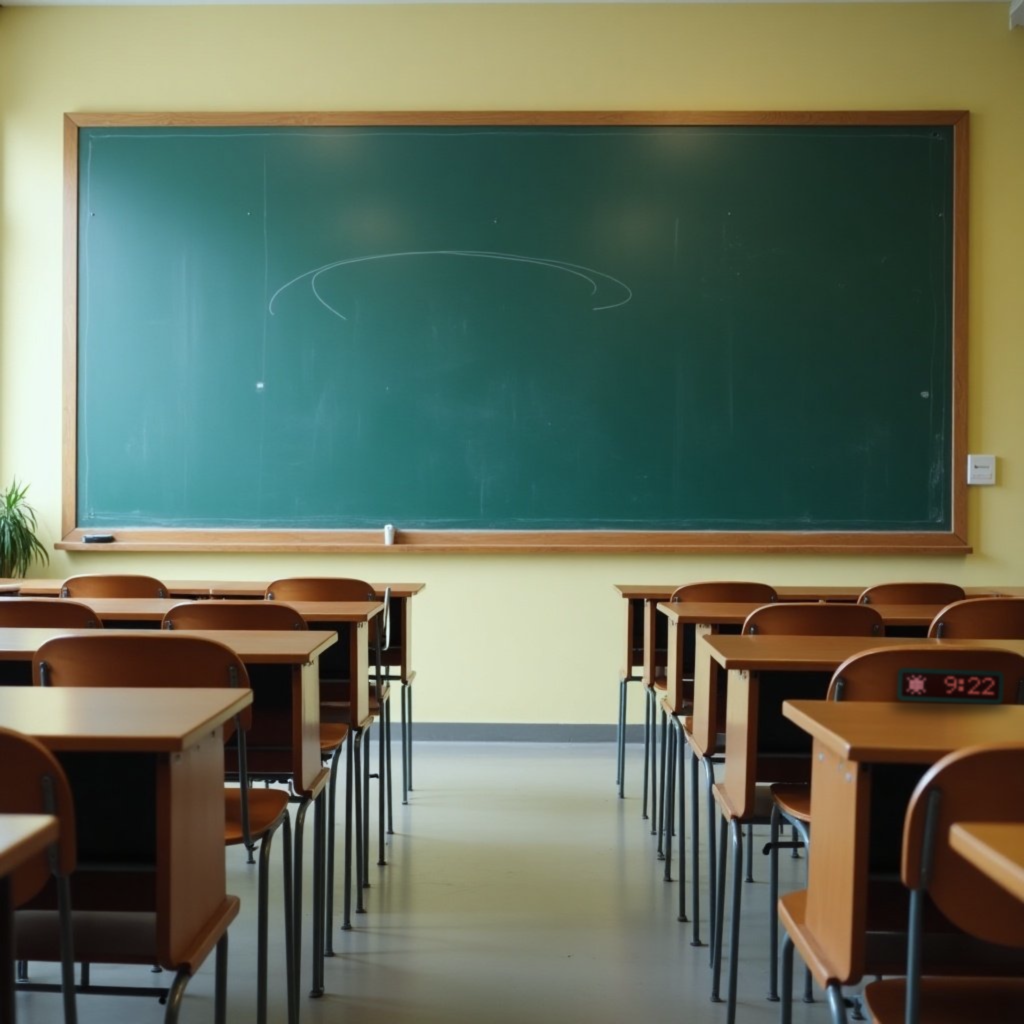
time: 9:22
